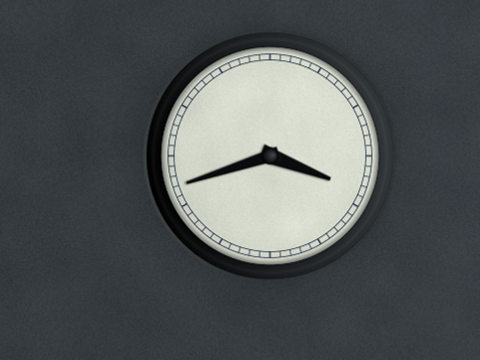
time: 3:42
